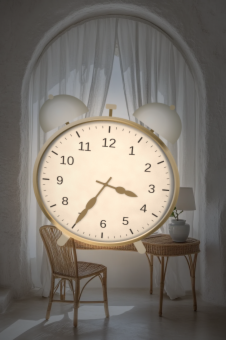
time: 3:35
